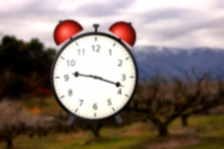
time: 9:18
